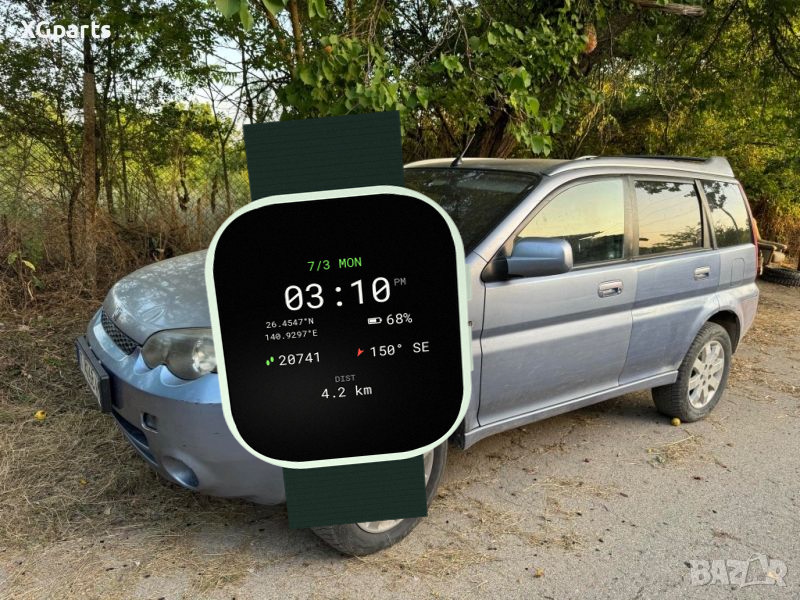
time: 3:10
